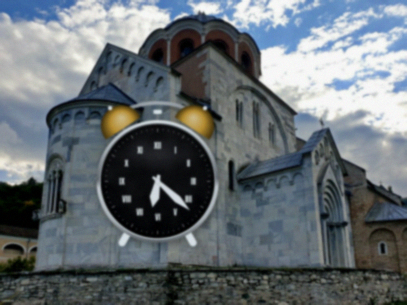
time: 6:22
